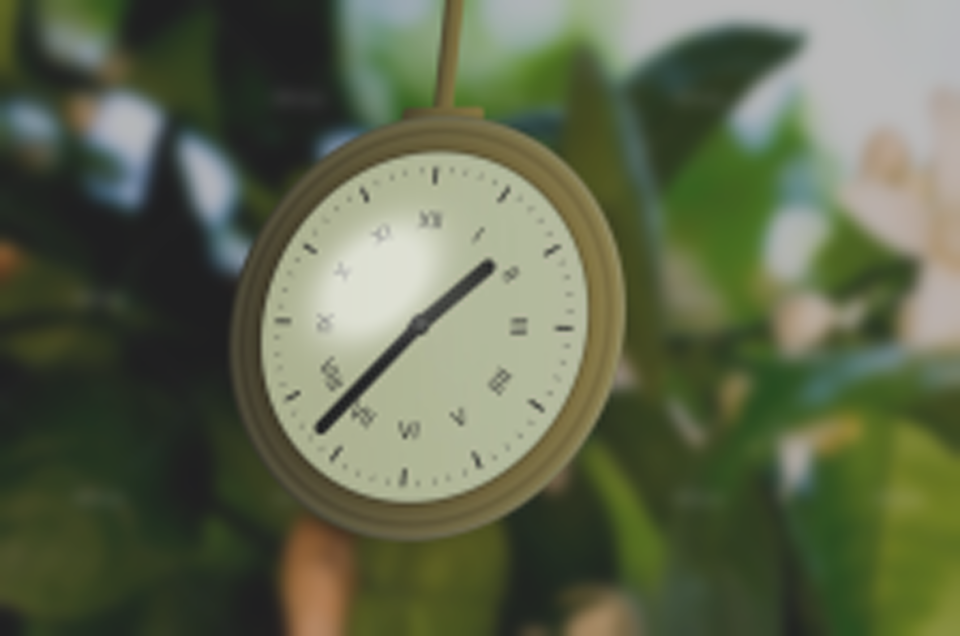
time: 1:37
